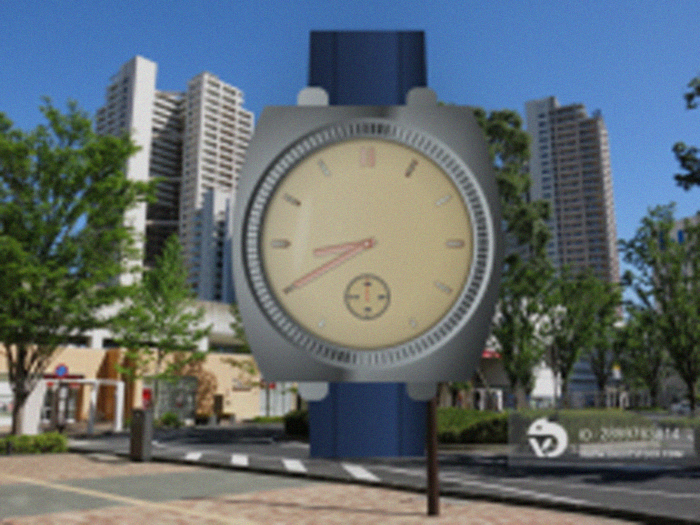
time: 8:40
